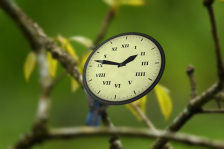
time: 1:47
